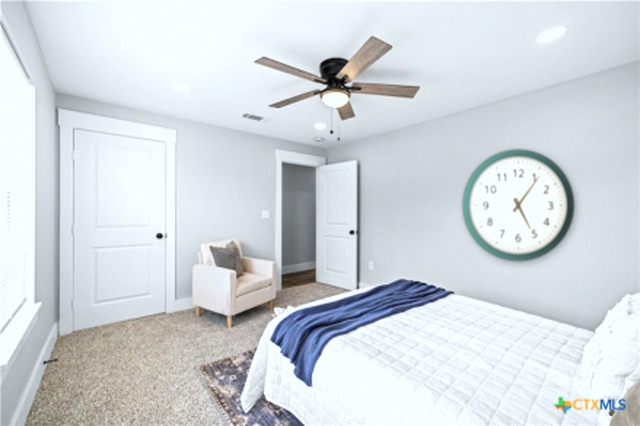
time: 5:06
